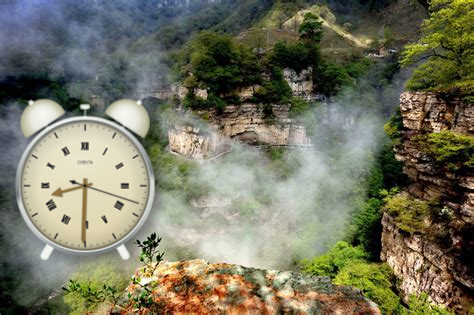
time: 8:30:18
